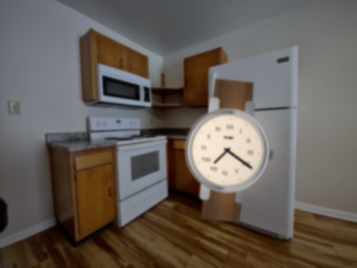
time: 7:20
